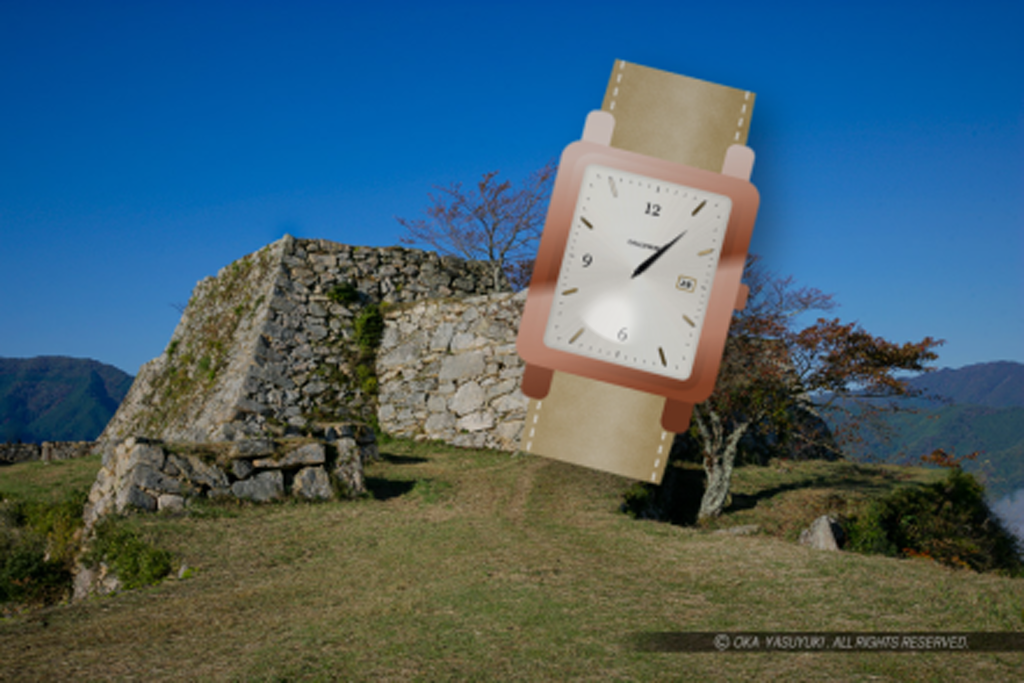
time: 1:06
